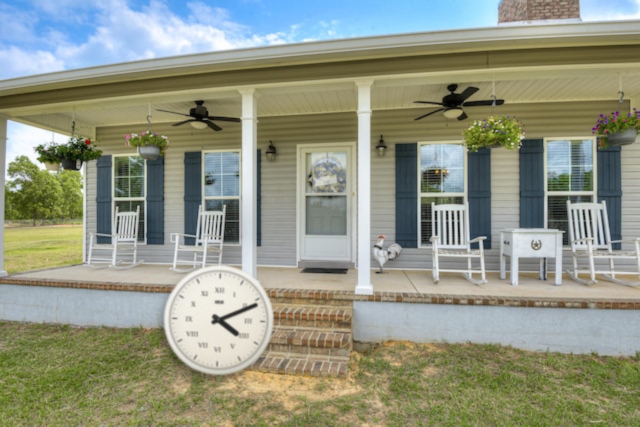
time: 4:11
